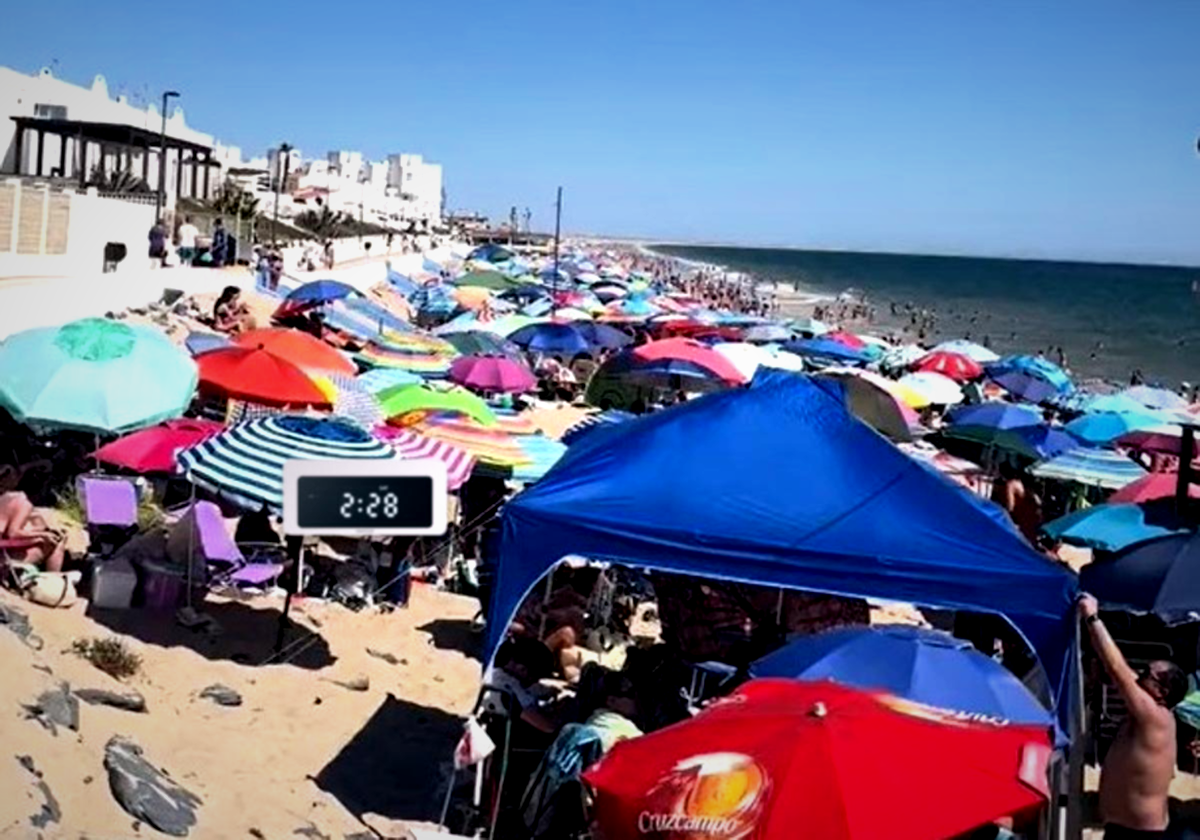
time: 2:28
